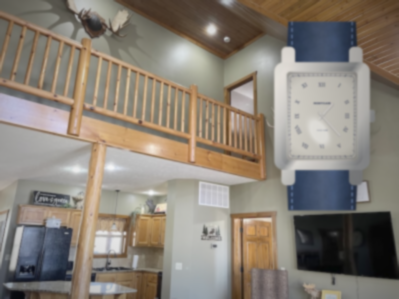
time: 1:23
